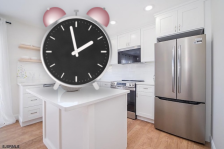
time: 1:58
